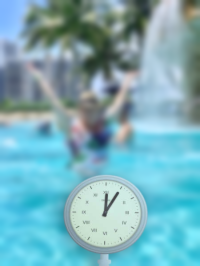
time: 12:05
